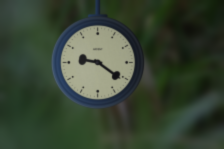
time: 9:21
